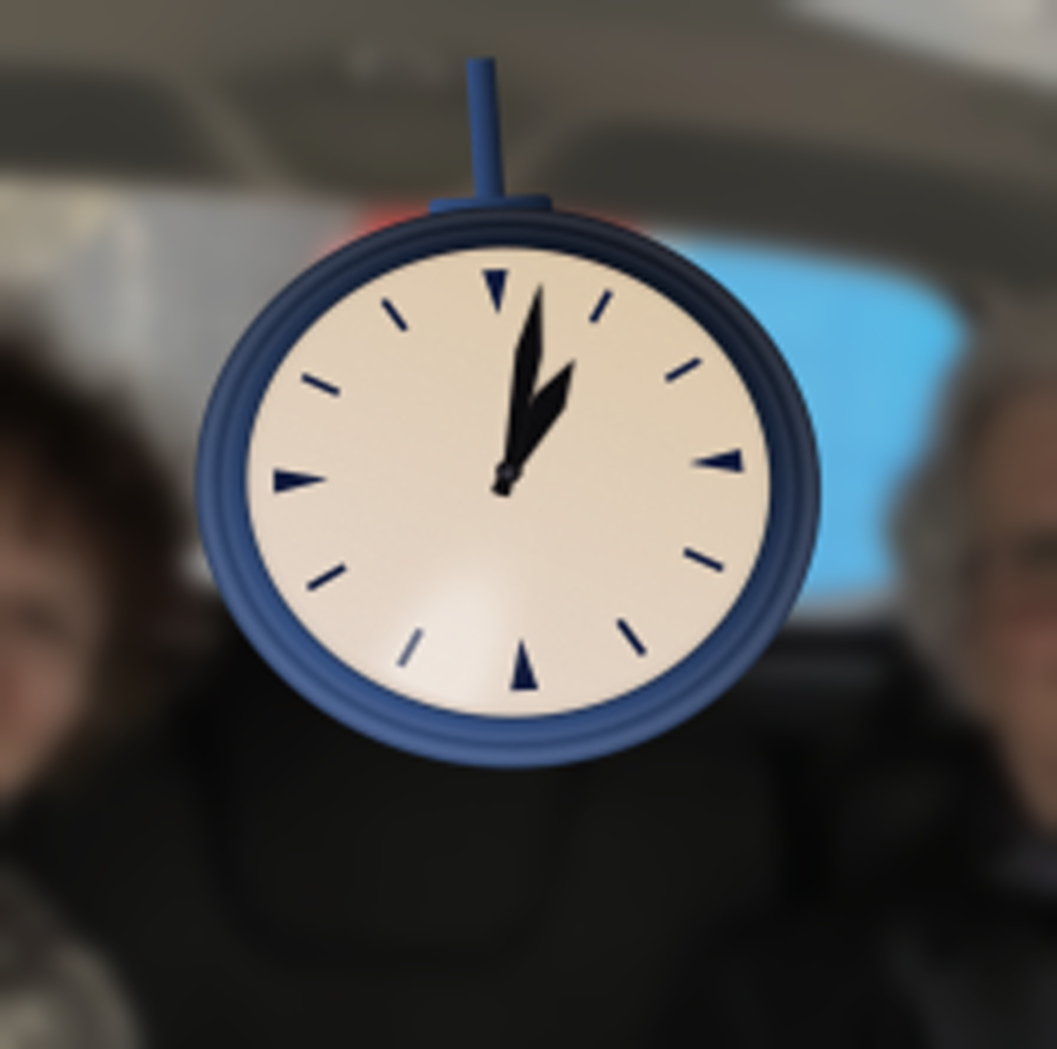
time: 1:02
